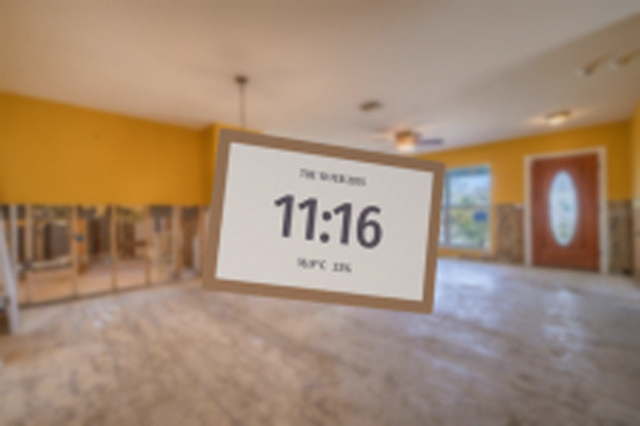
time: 11:16
